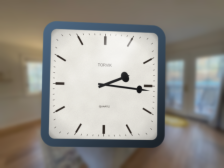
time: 2:16
